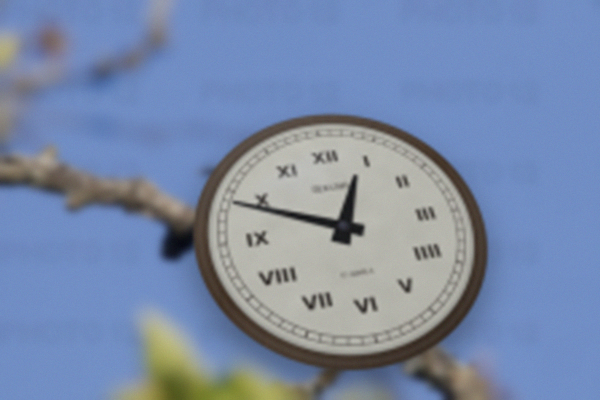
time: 12:49
